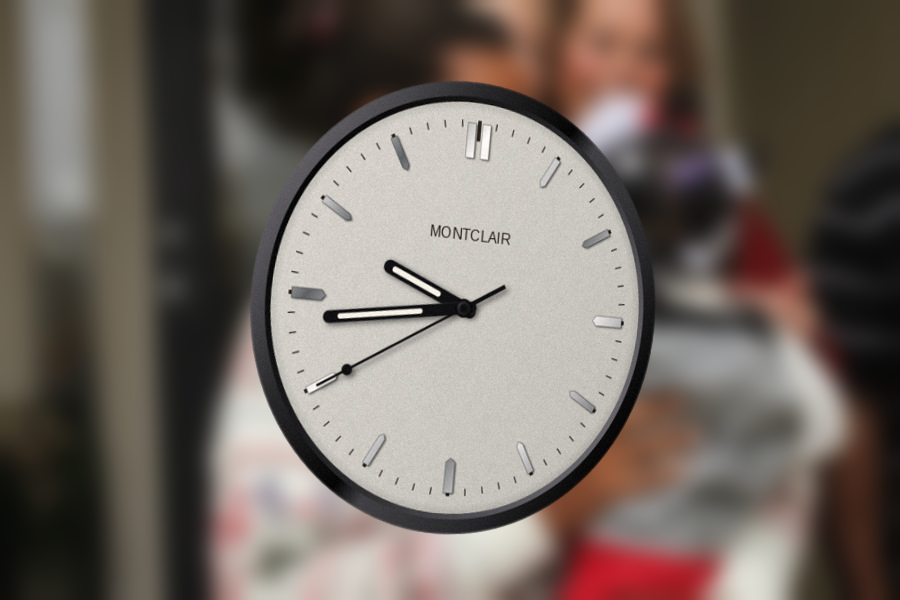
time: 9:43:40
